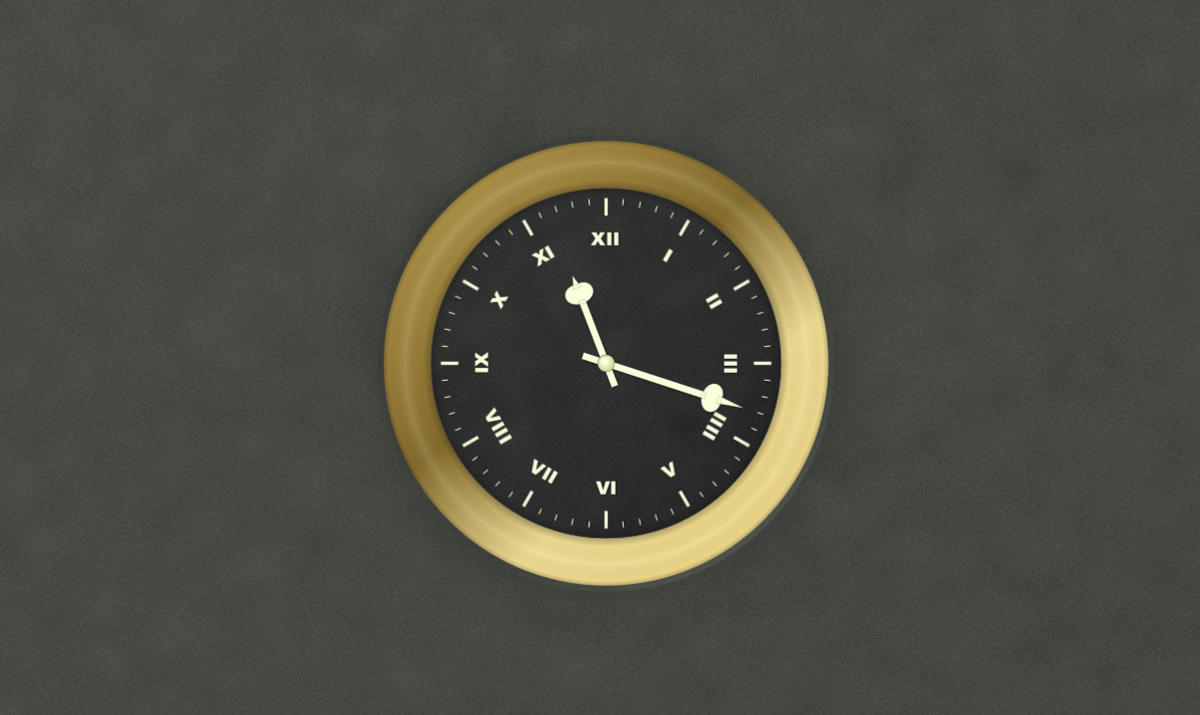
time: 11:18
